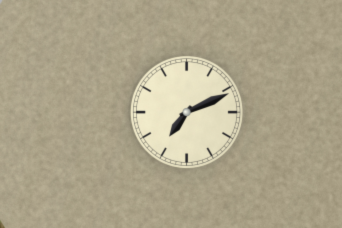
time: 7:11
